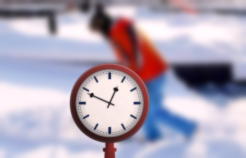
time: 12:49
